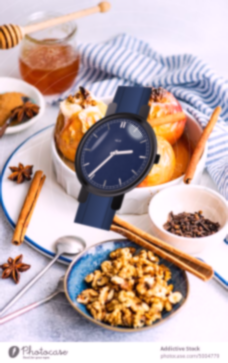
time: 2:36
